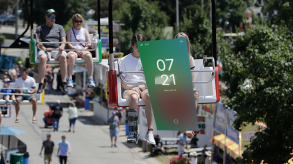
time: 7:21
